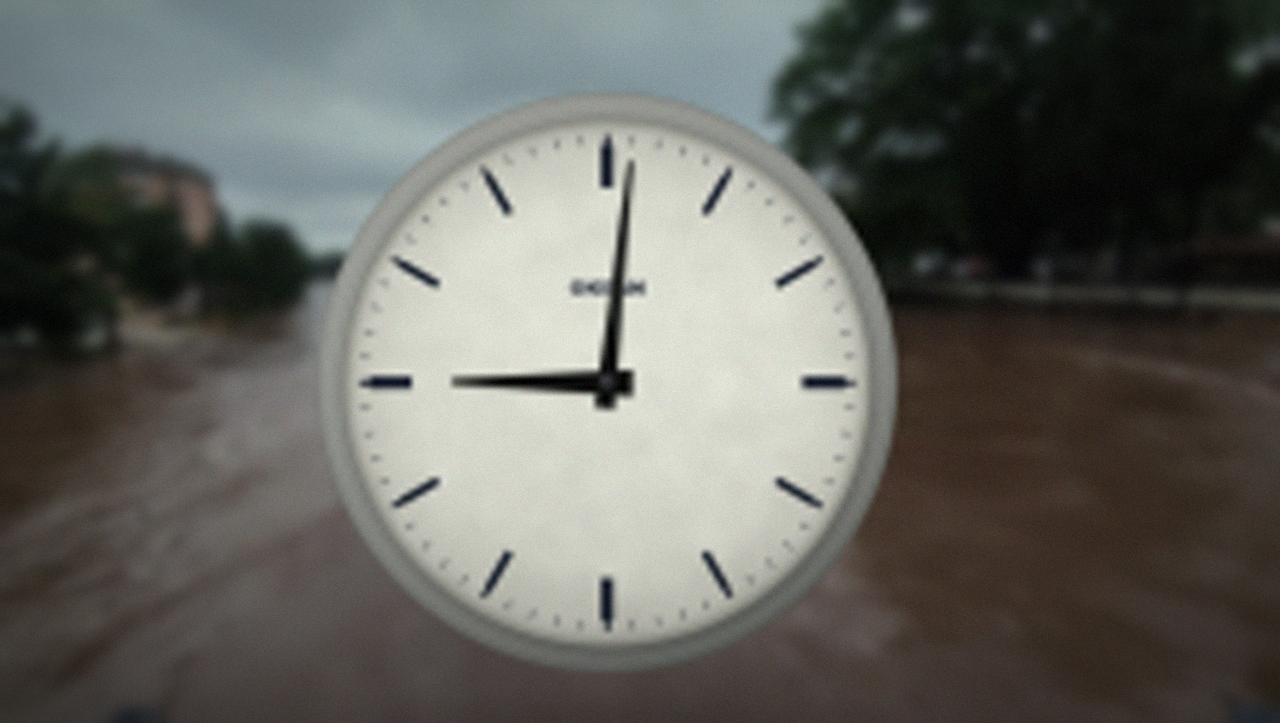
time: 9:01
